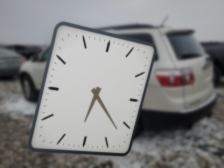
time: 6:22
